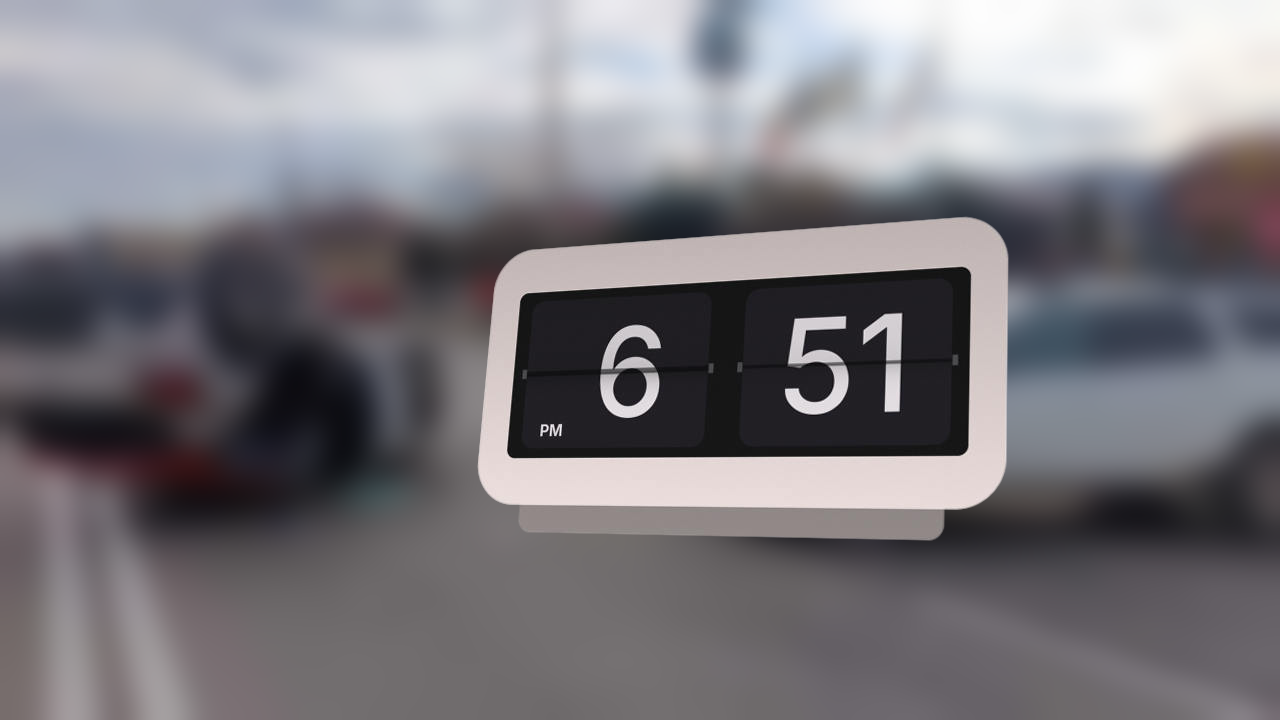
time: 6:51
